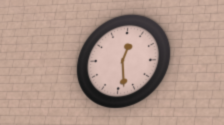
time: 12:28
